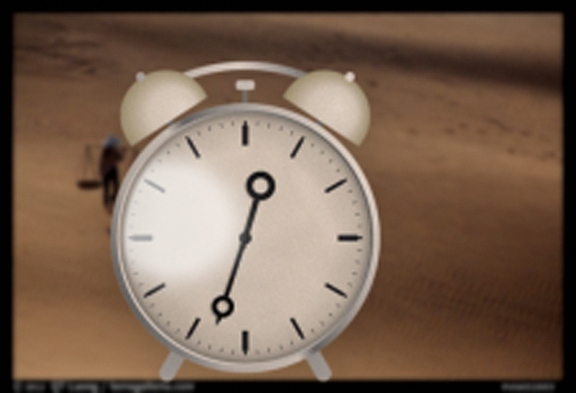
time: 12:33
